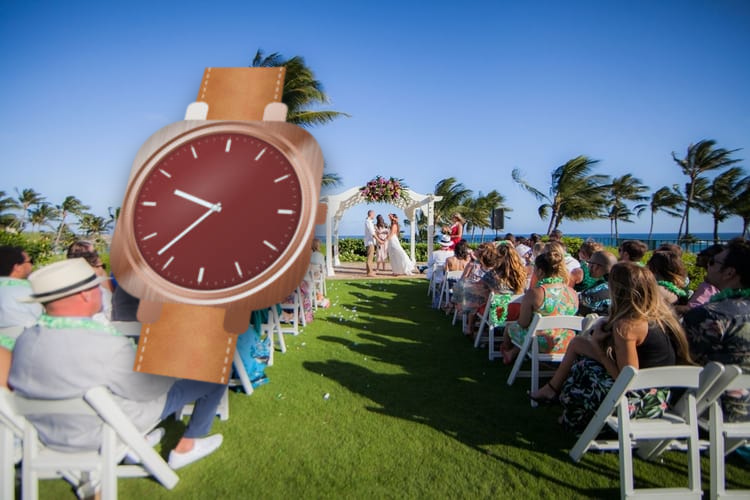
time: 9:37
